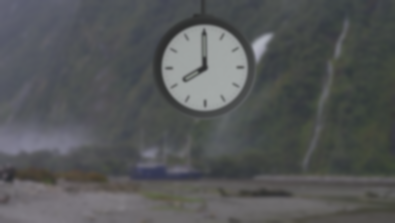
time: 8:00
